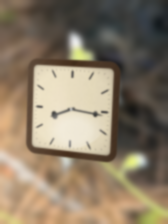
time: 8:16
